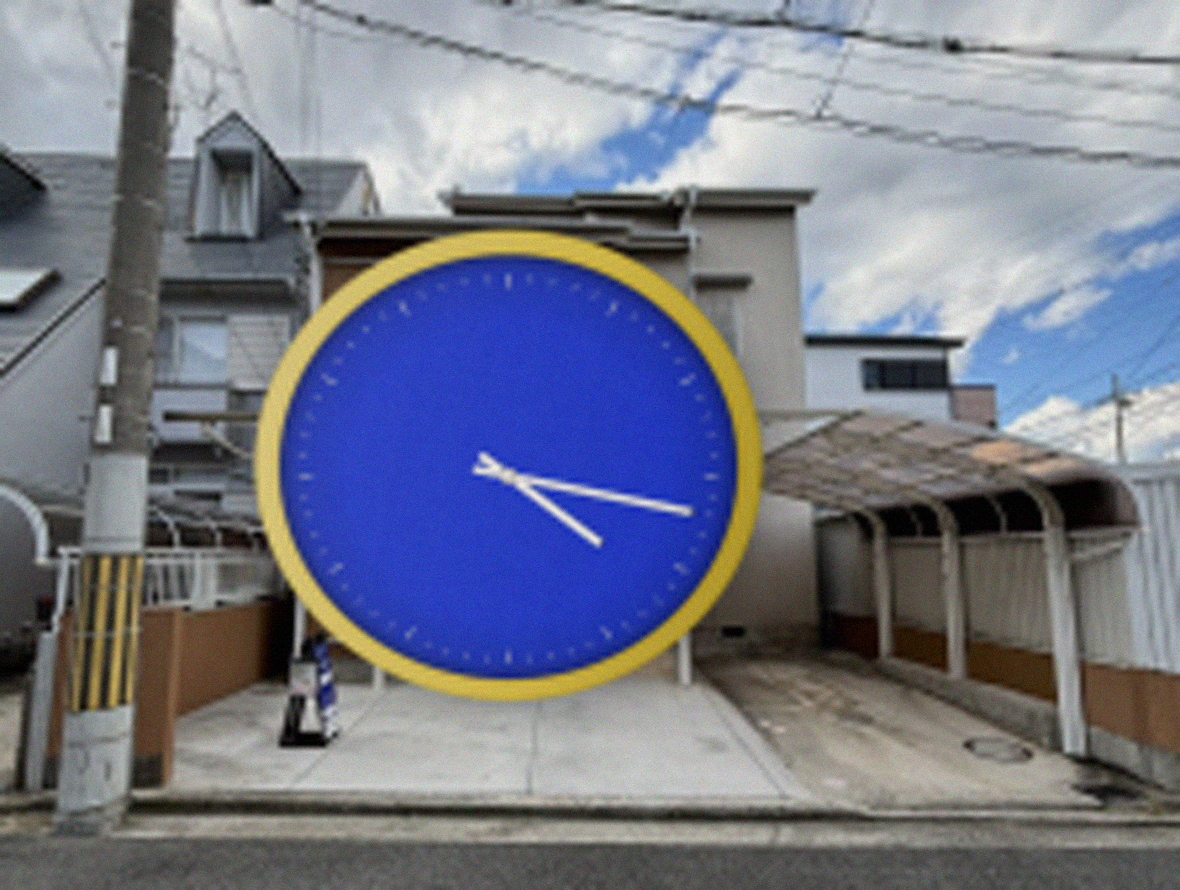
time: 4:17
